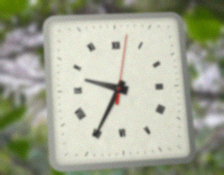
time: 9:35:02
